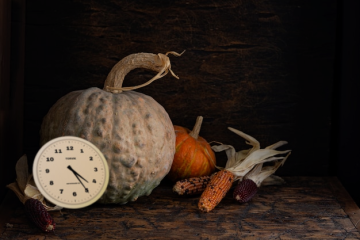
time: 4:25
